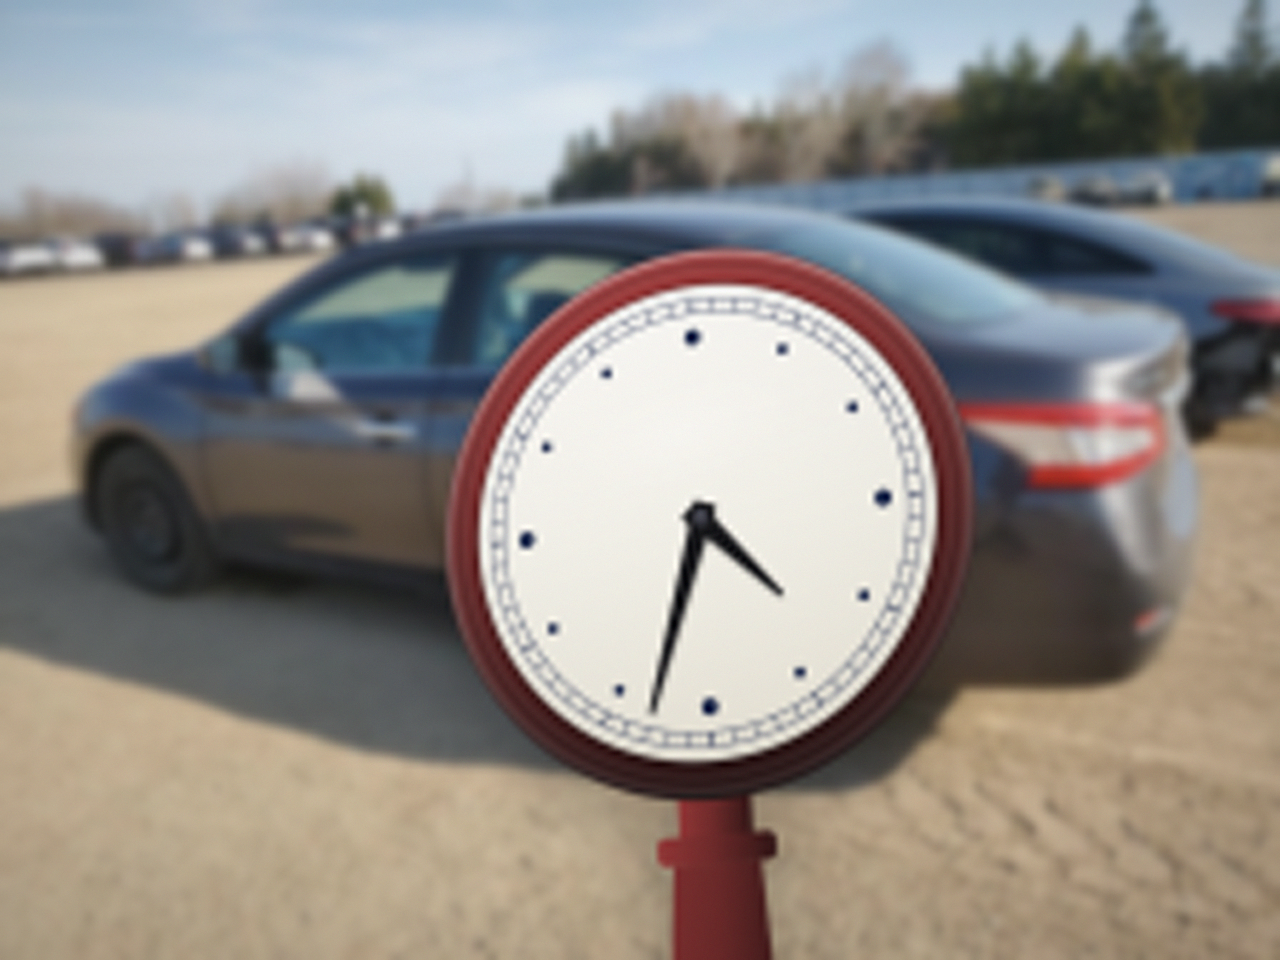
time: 4:33
